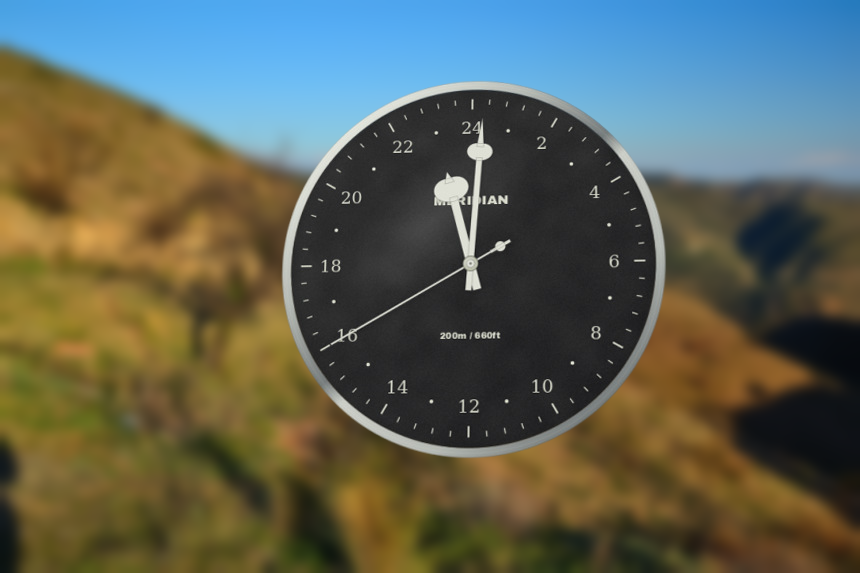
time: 23:00:40
